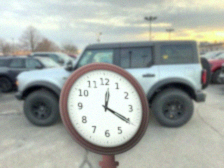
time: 12:20
